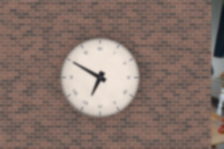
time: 6:50
